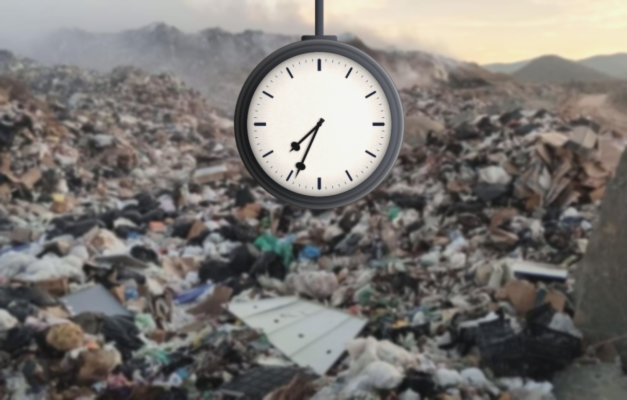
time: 7:34
